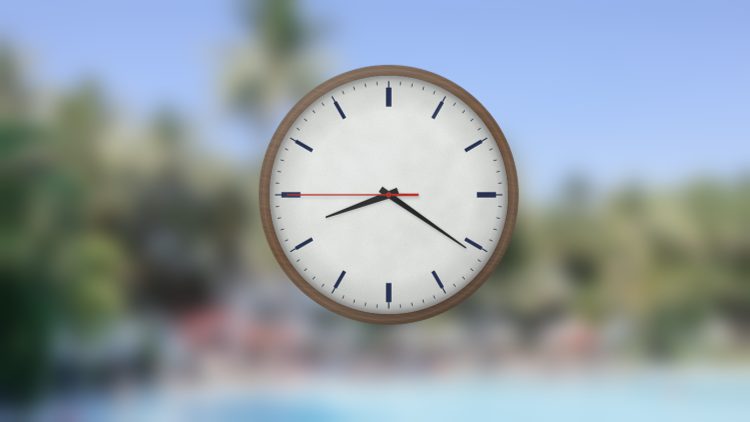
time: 8:20:45
